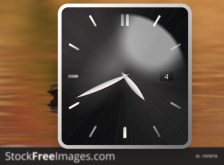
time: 4:41
